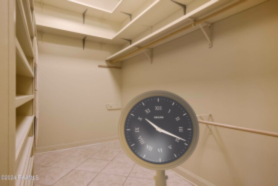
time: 10:19
